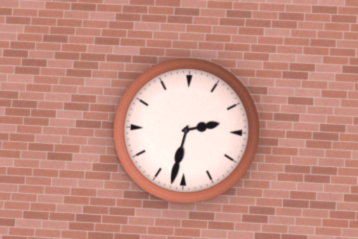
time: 2:32
